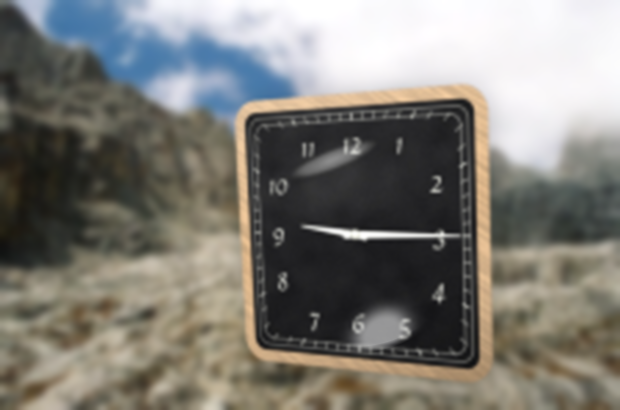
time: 9:15
